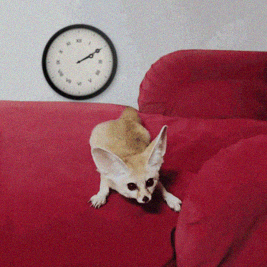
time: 2:10
